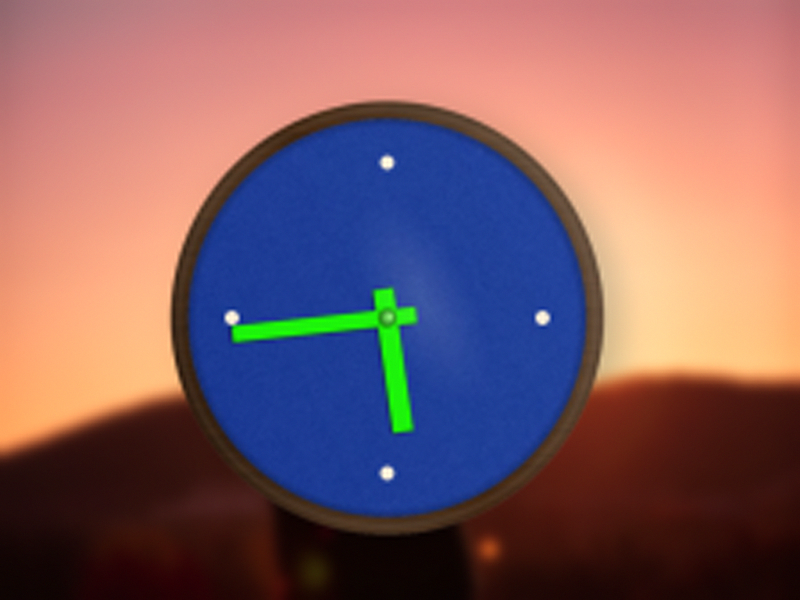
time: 5:44
